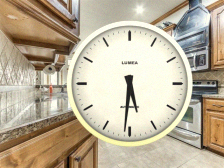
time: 5:31
